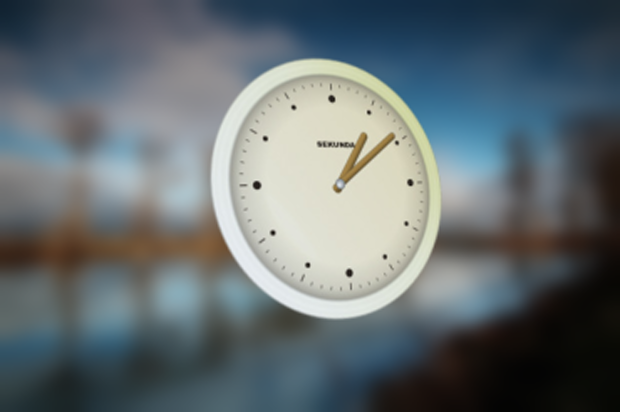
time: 1:09
